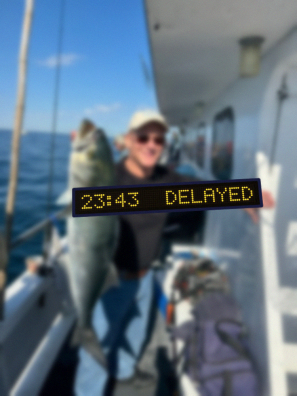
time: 23:43
